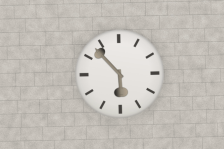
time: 5:53
